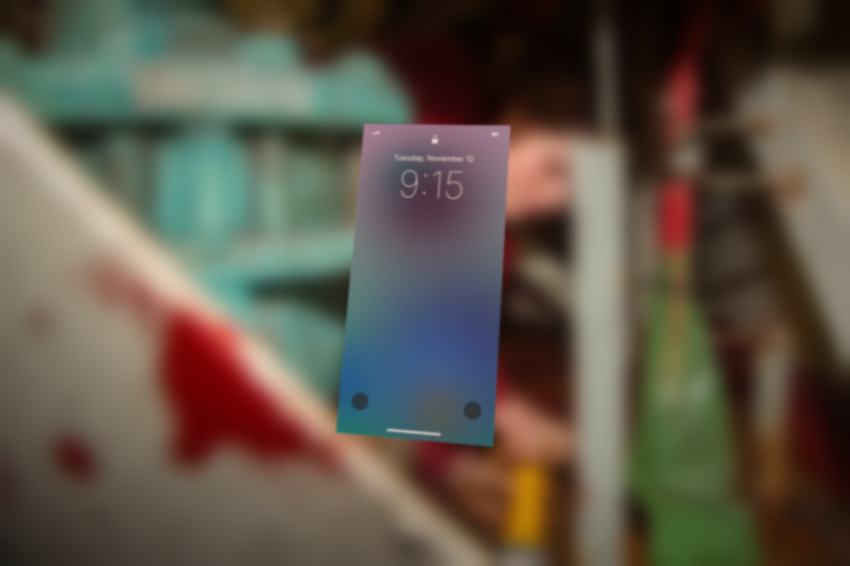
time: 9:15
